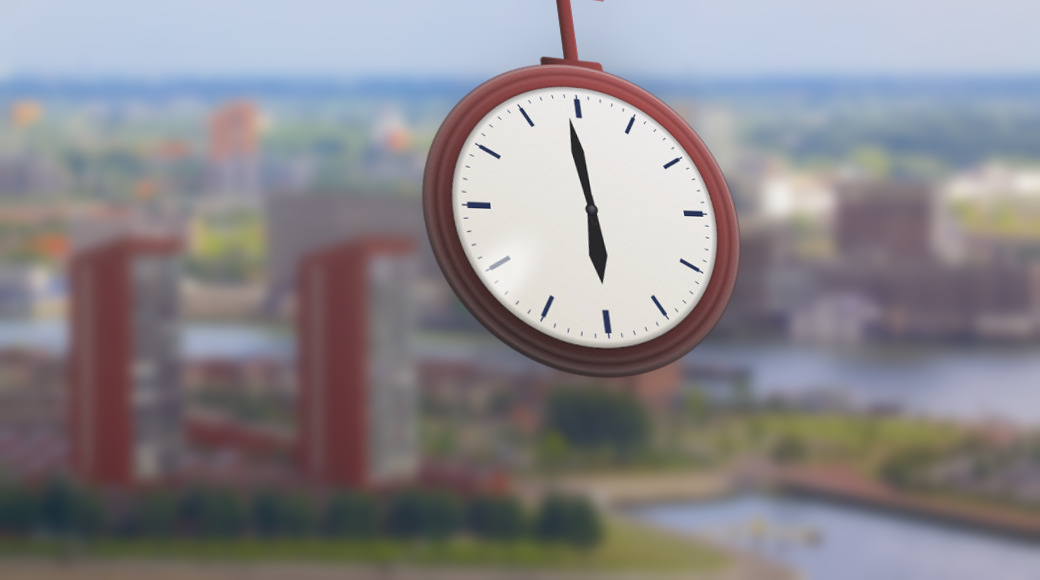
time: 5:59
